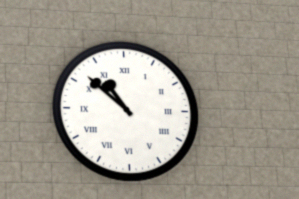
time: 10:52
